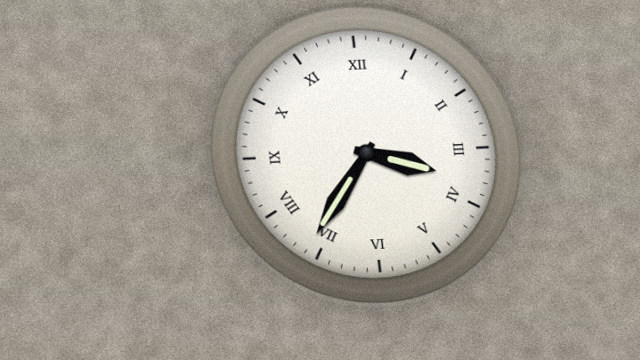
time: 3:36
